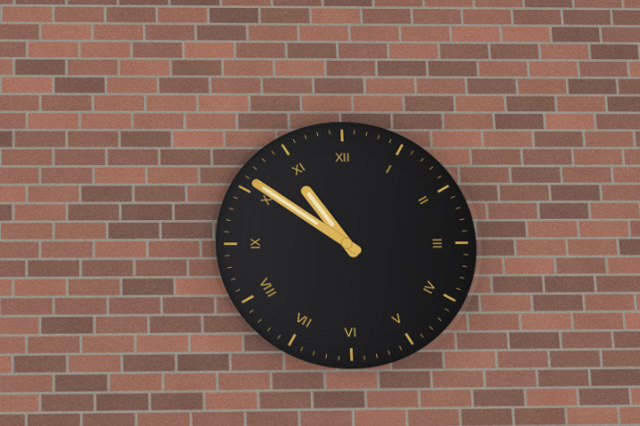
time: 10:51
